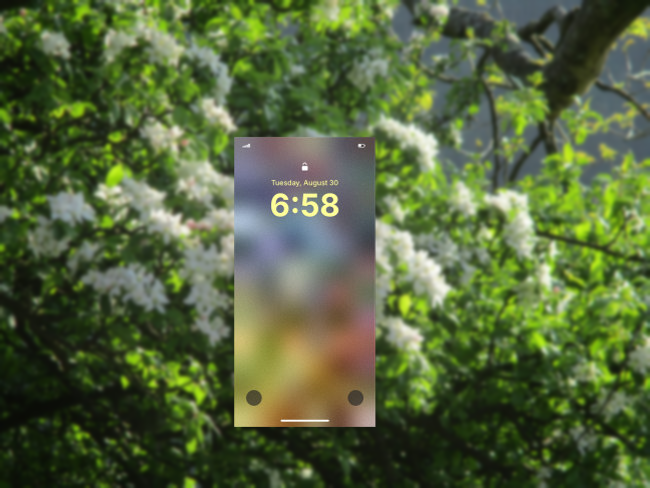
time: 6:58
